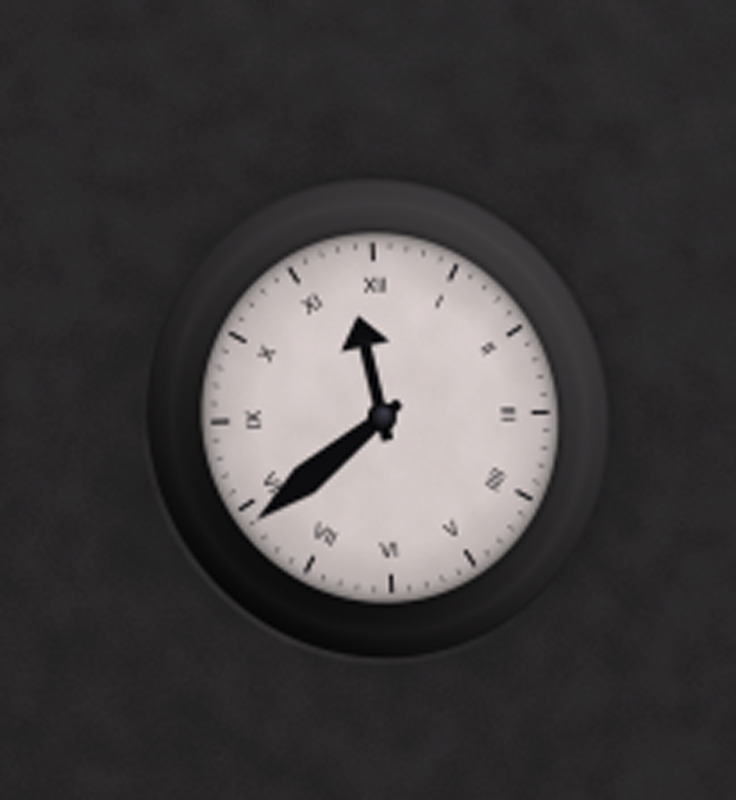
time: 11:39
